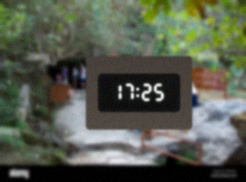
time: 17:25
